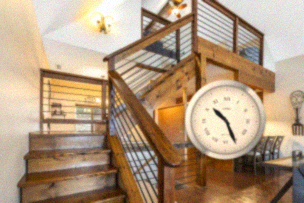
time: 10:26
